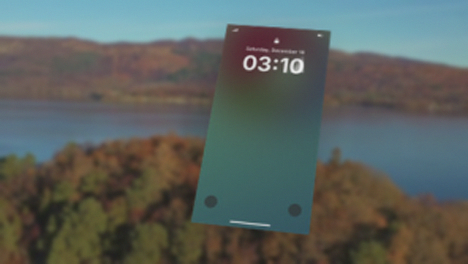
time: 3:10
